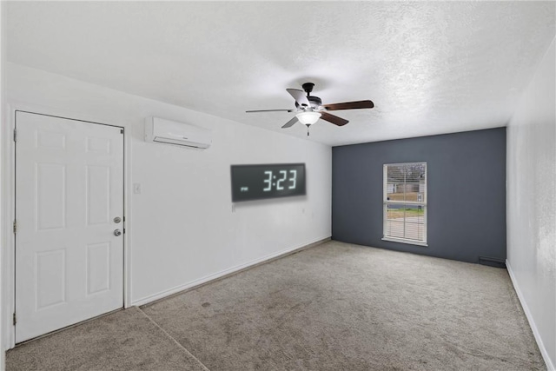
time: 3:23
